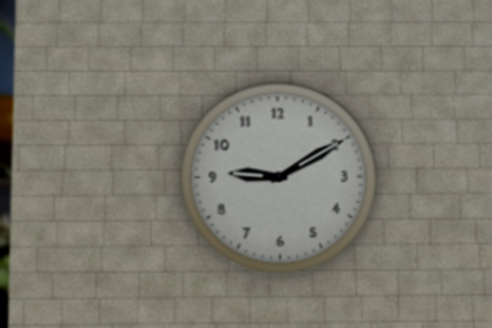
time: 9:10
